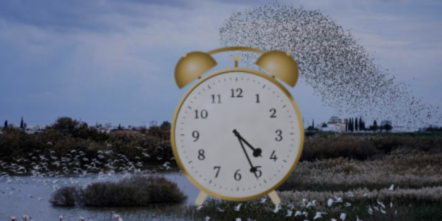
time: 4:26
